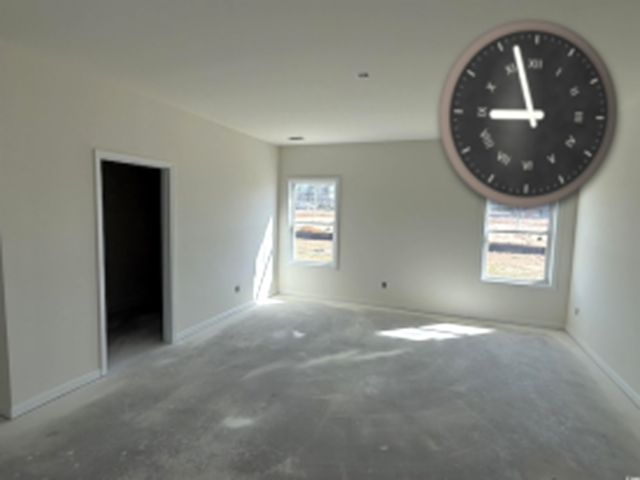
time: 8:57
